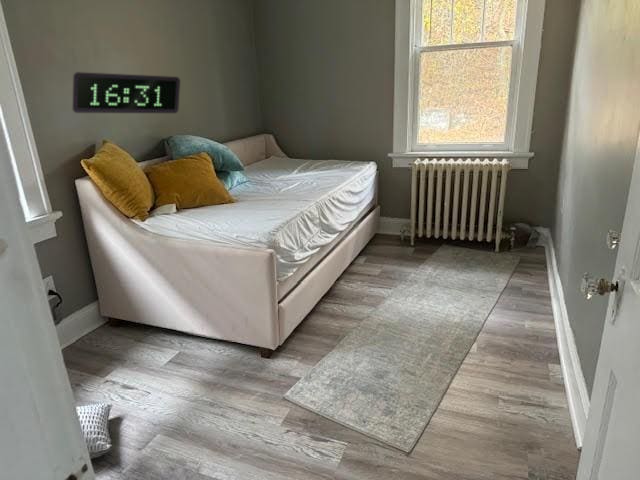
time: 16:31
